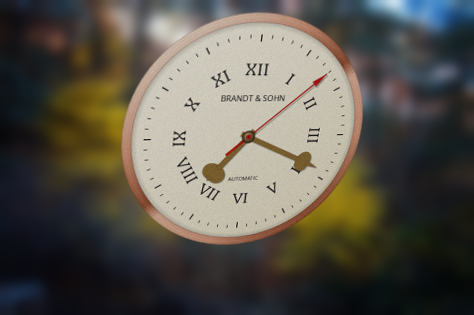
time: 7:19:08
